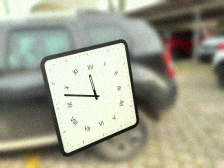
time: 11:48
